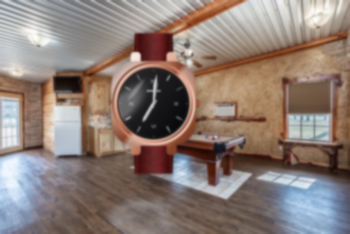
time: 7:01
